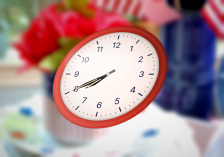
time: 7:40
